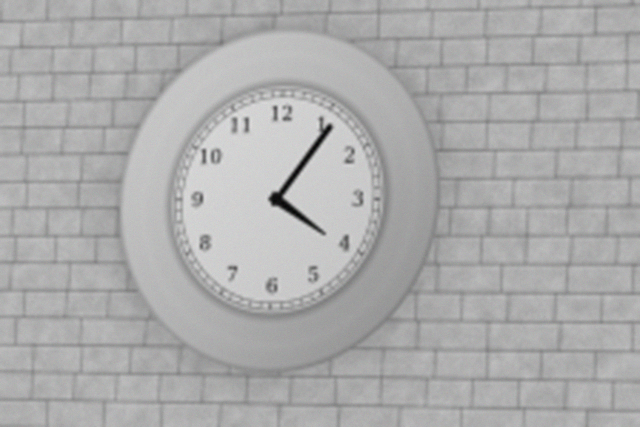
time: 4:06
